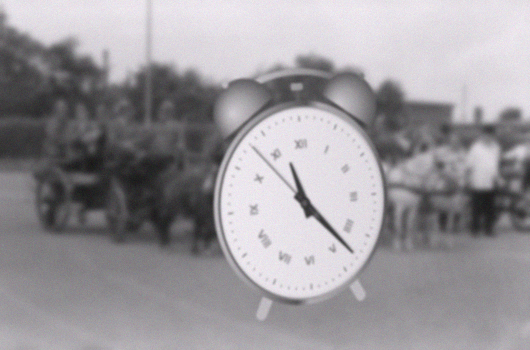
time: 11:22:53
